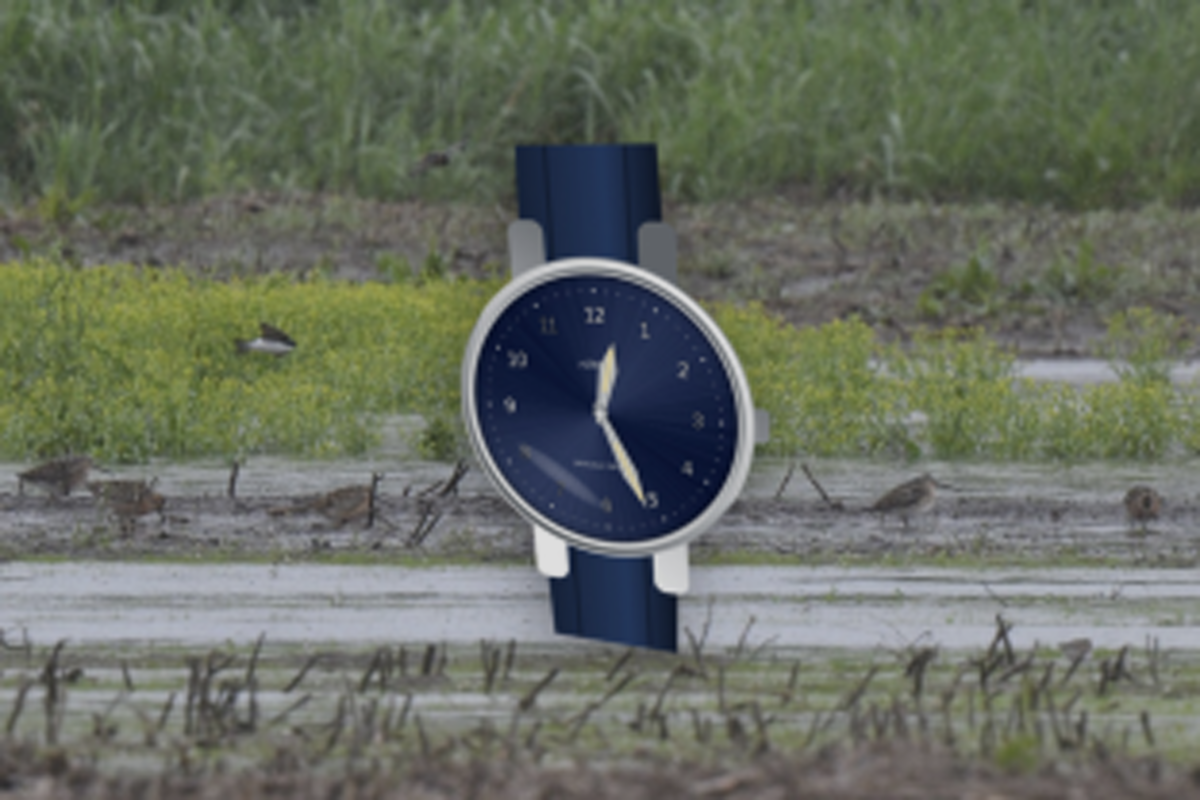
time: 12:26
